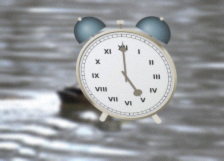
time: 5:00
